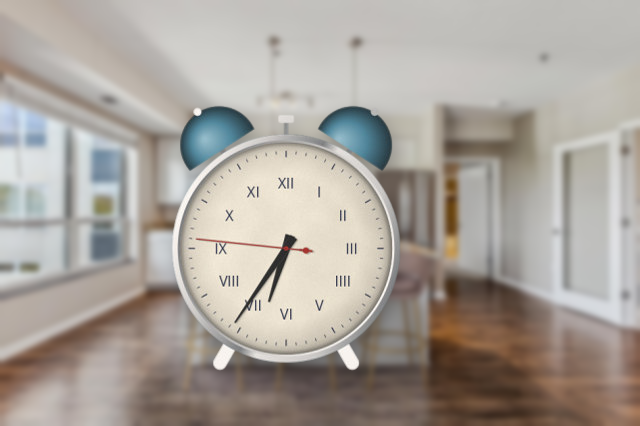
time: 6:35:46
